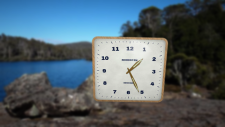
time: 1:26
